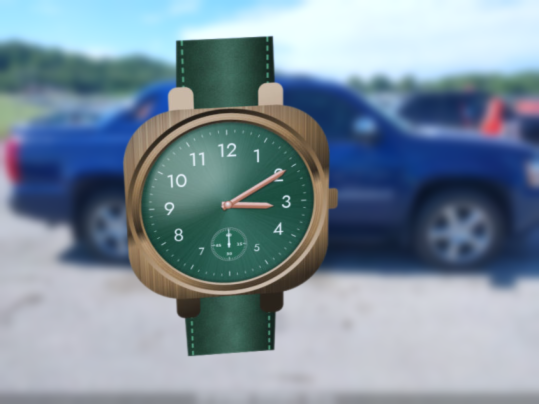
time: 3:10
